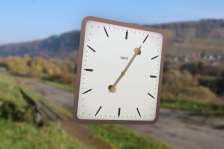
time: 7:05
